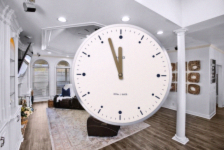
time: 11:57
